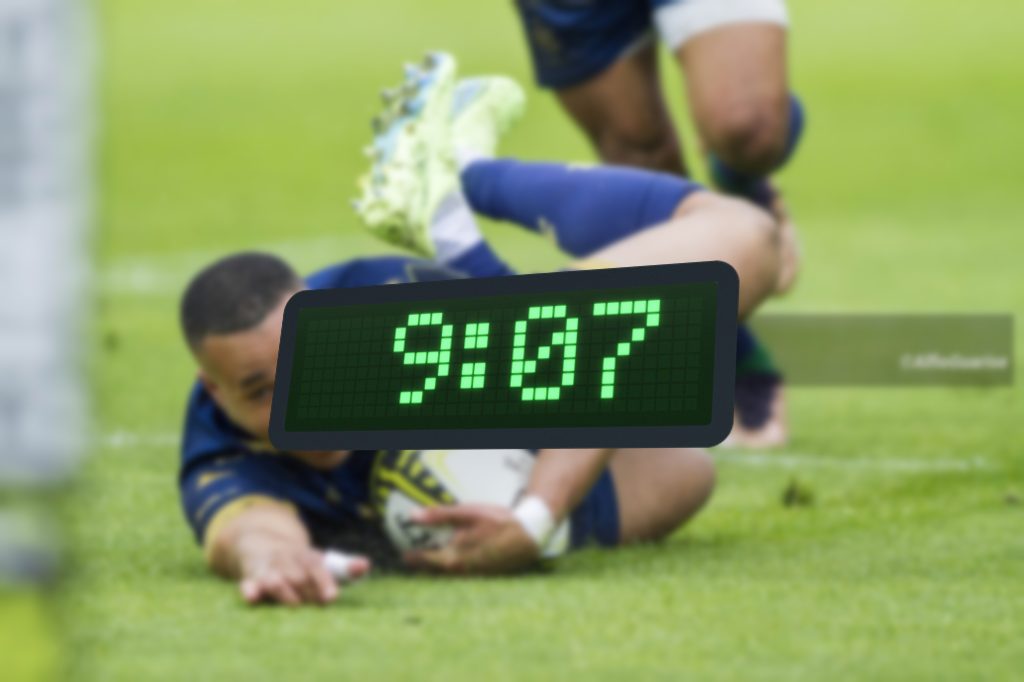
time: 9:07
